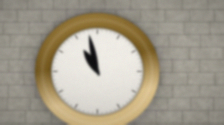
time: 10:58
